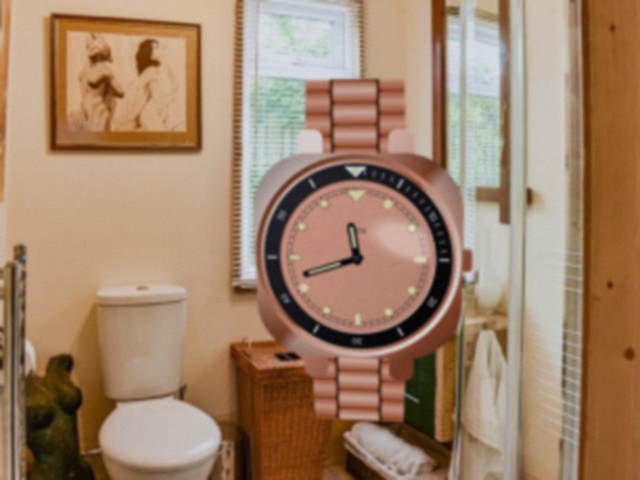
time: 11:42
